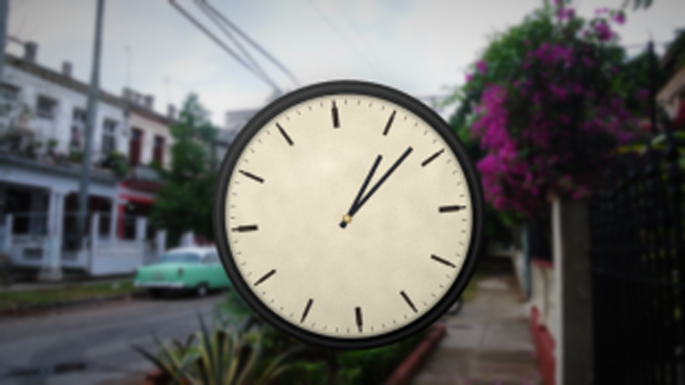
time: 1:08
